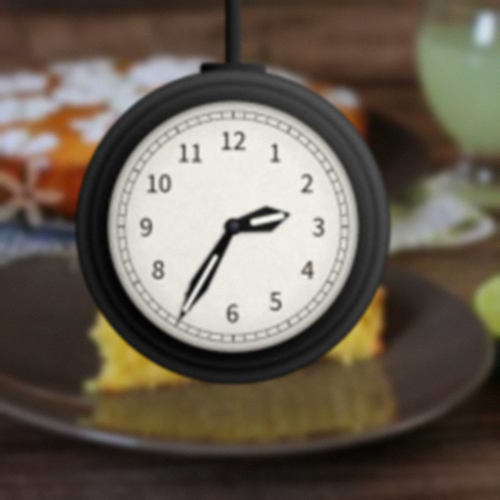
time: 2:35
